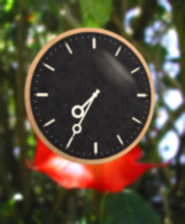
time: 7:35
